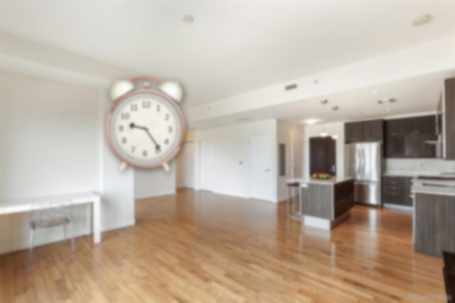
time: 9:24
